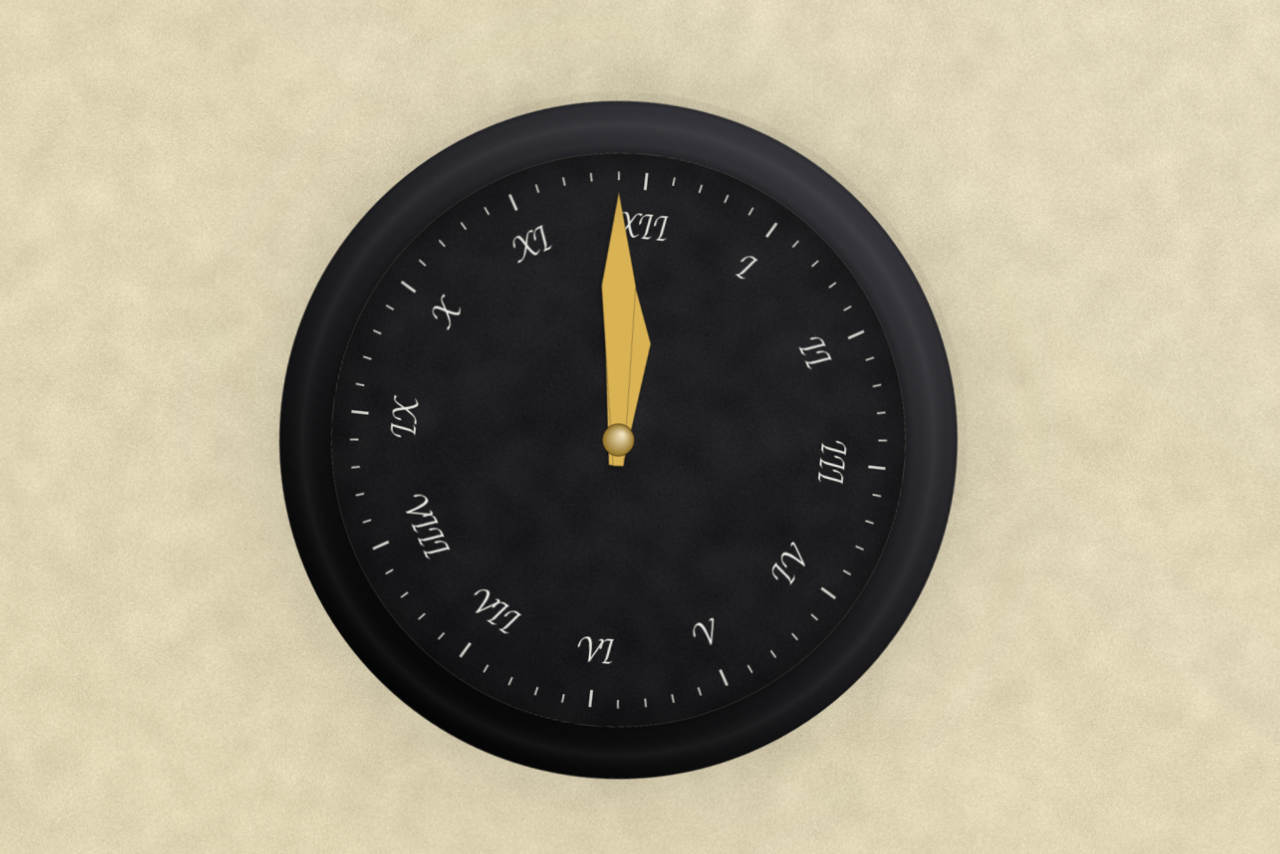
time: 11:59
